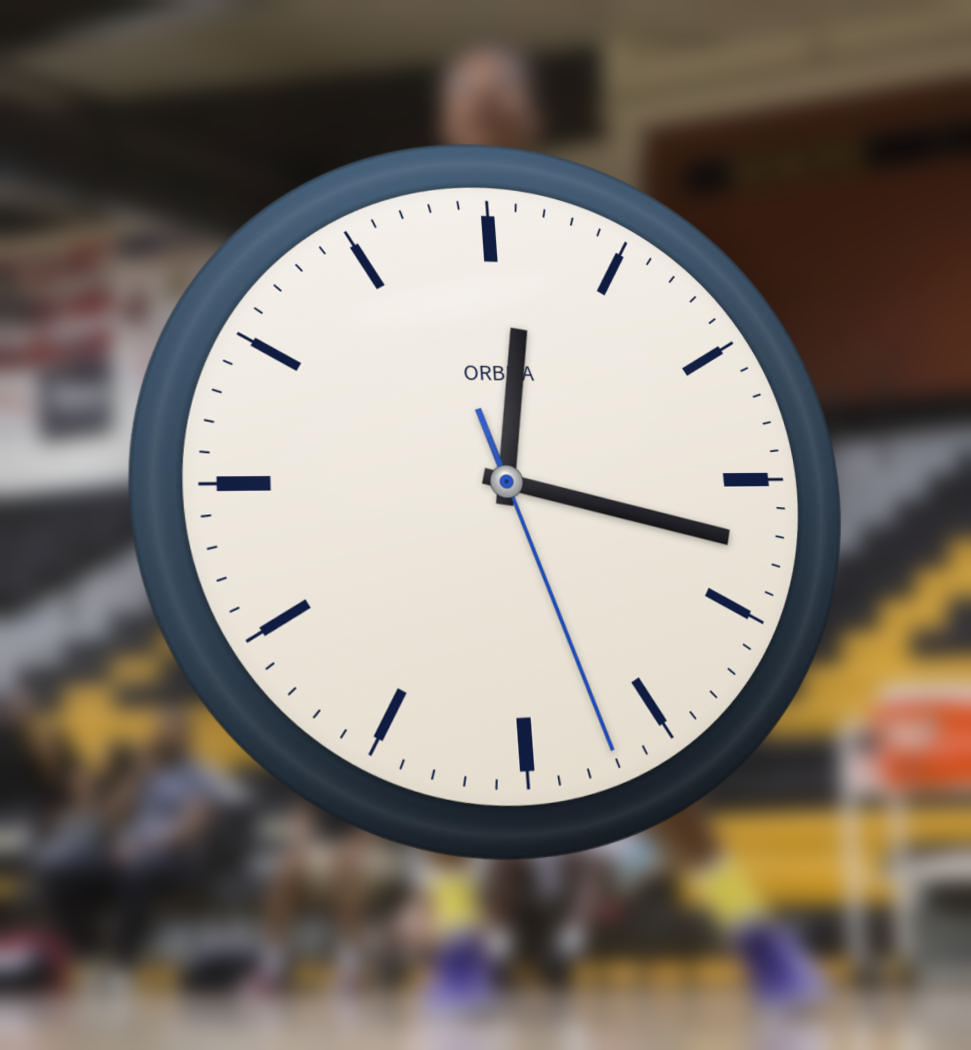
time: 12:17:27
